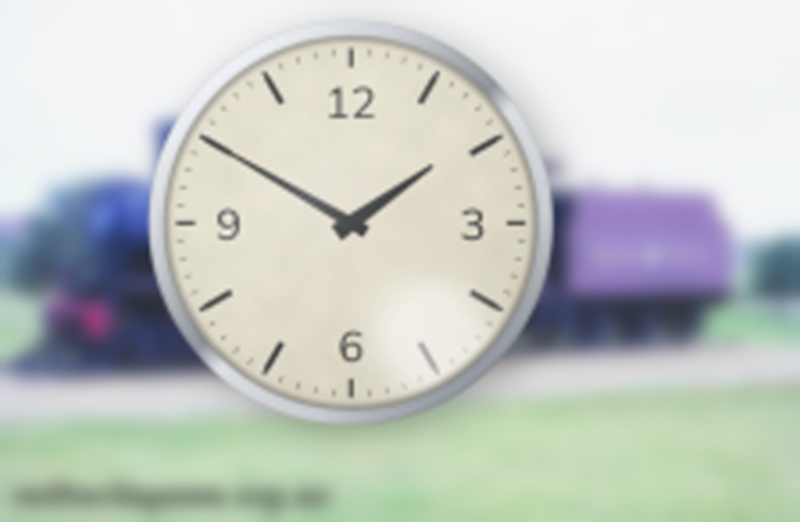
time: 1:50
